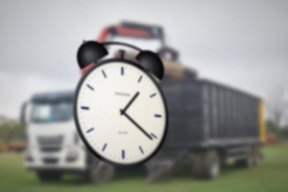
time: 1:21
